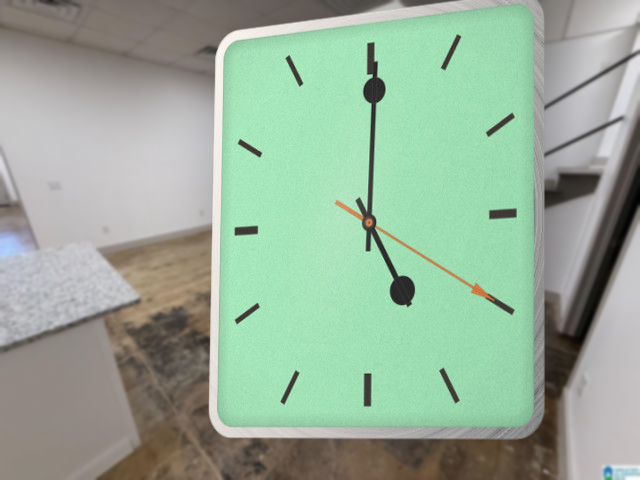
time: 5:00:20
